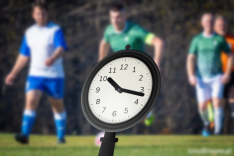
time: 10:17
